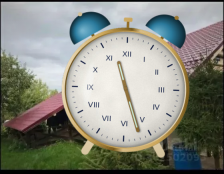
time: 11:27
